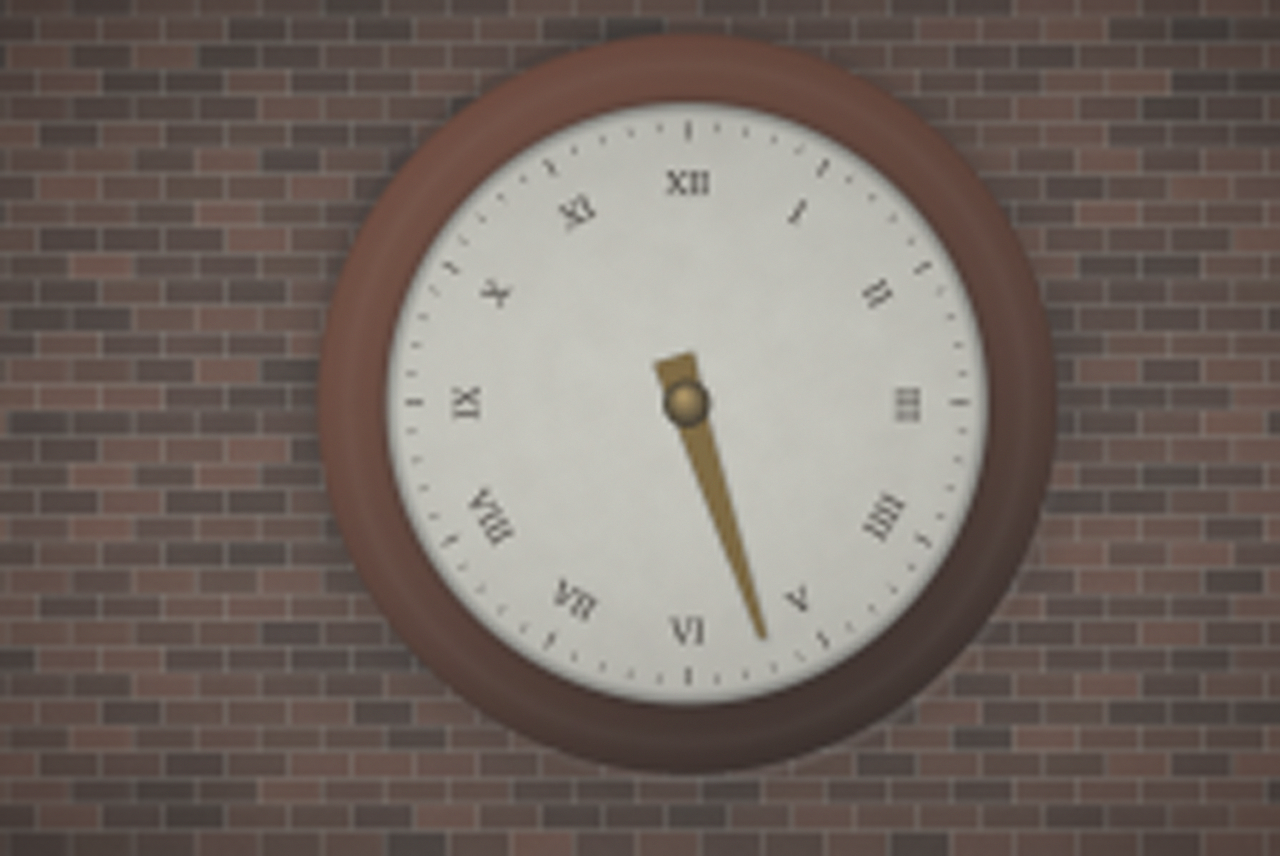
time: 5:27
